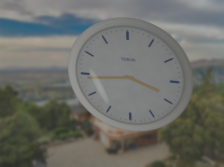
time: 3:44
